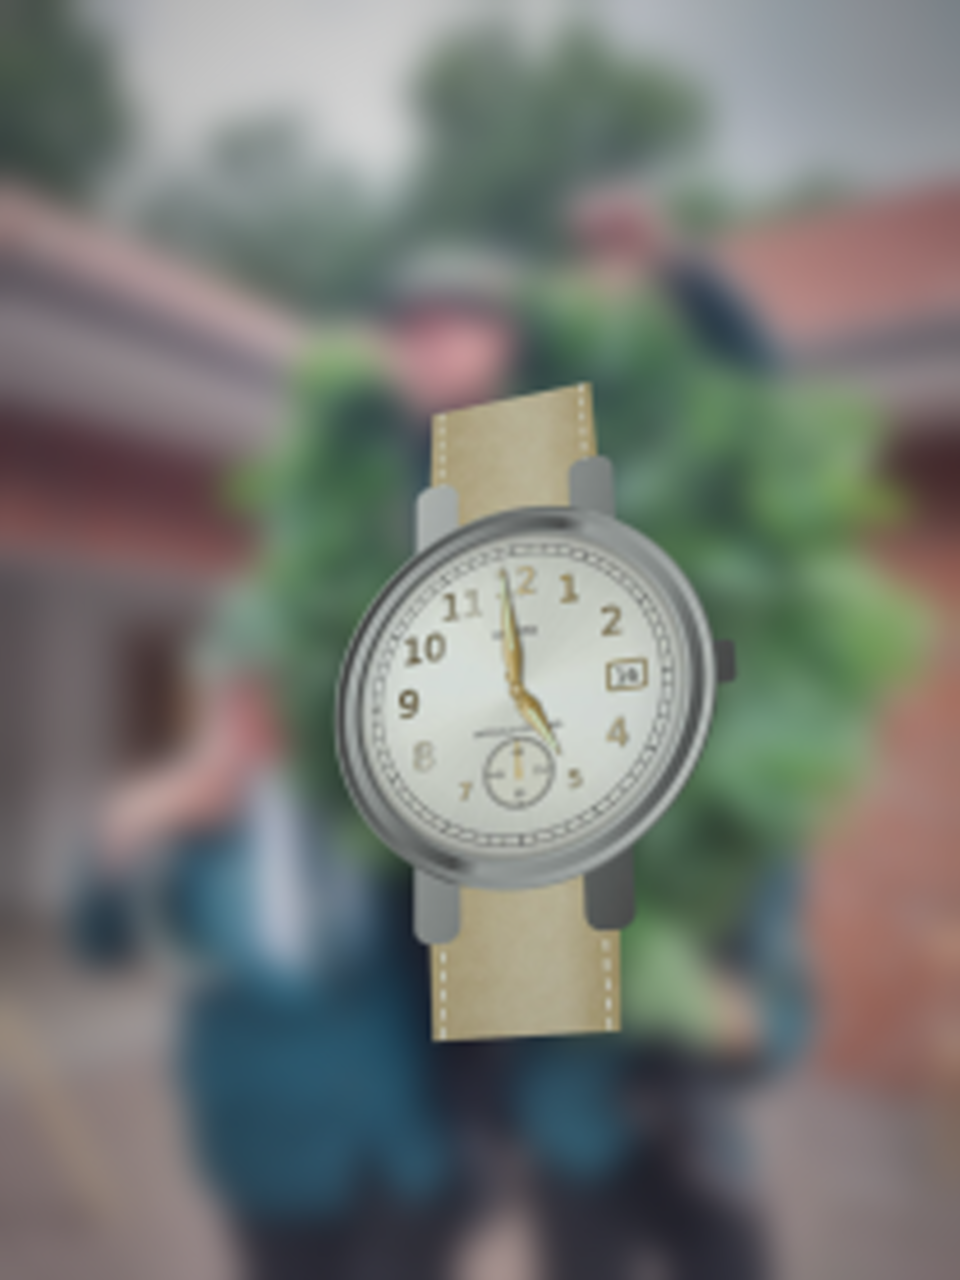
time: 4:59
